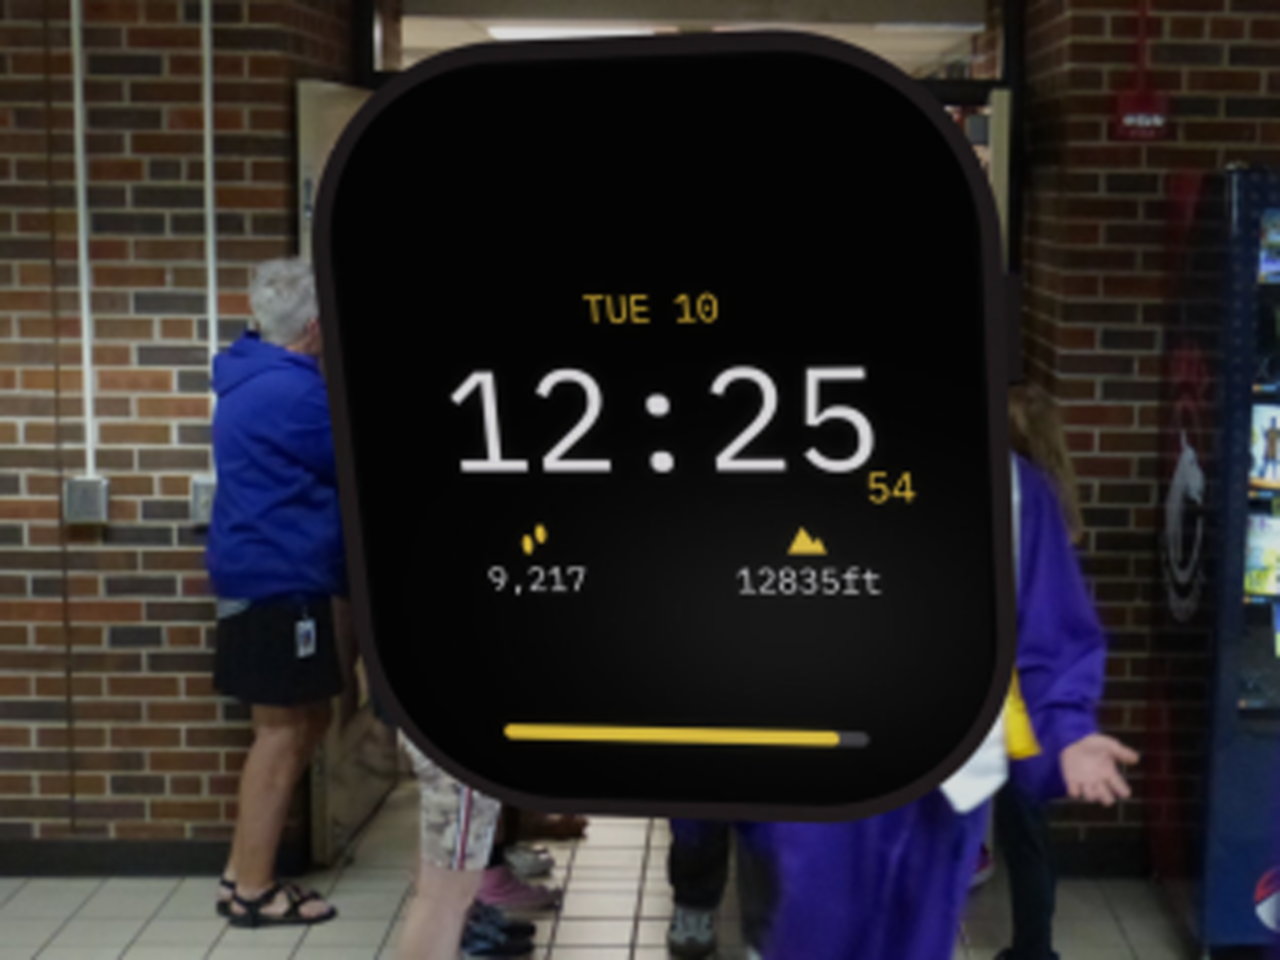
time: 12:25:54
